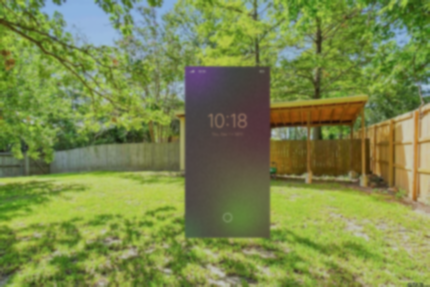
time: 10:18
